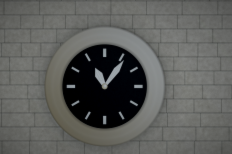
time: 11:06
